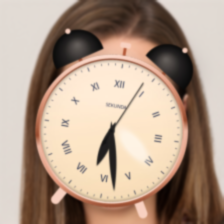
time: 6:28:04
